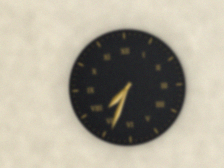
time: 7:34
